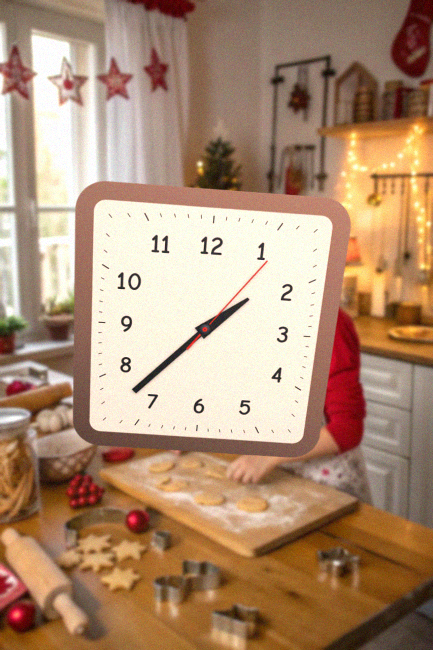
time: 1:37:06
